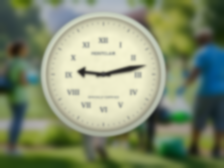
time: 9:13
